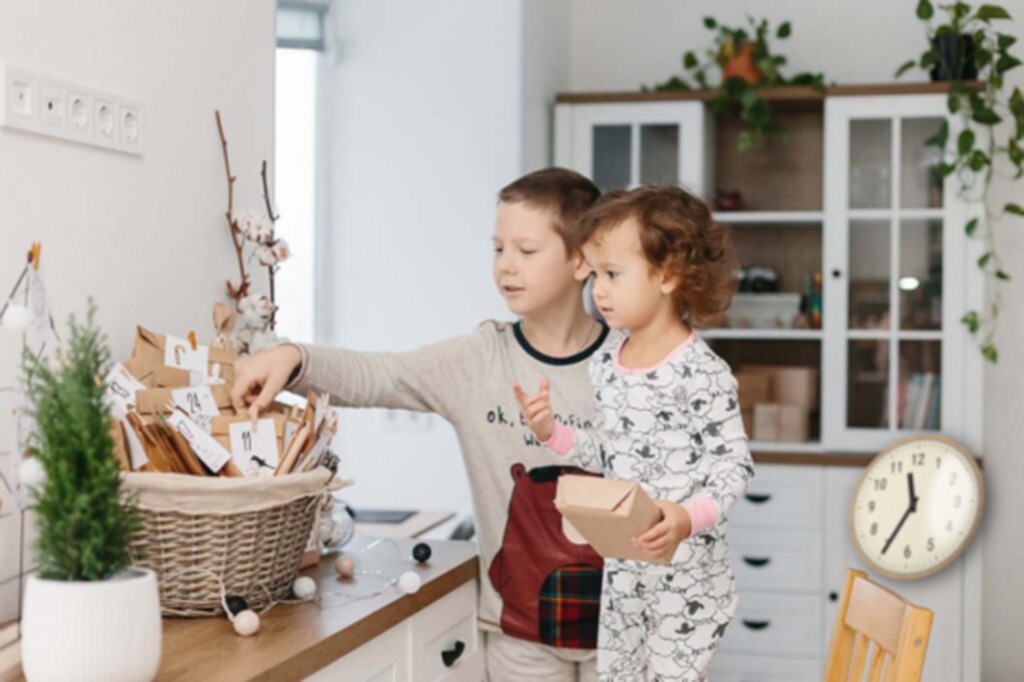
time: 11:35
